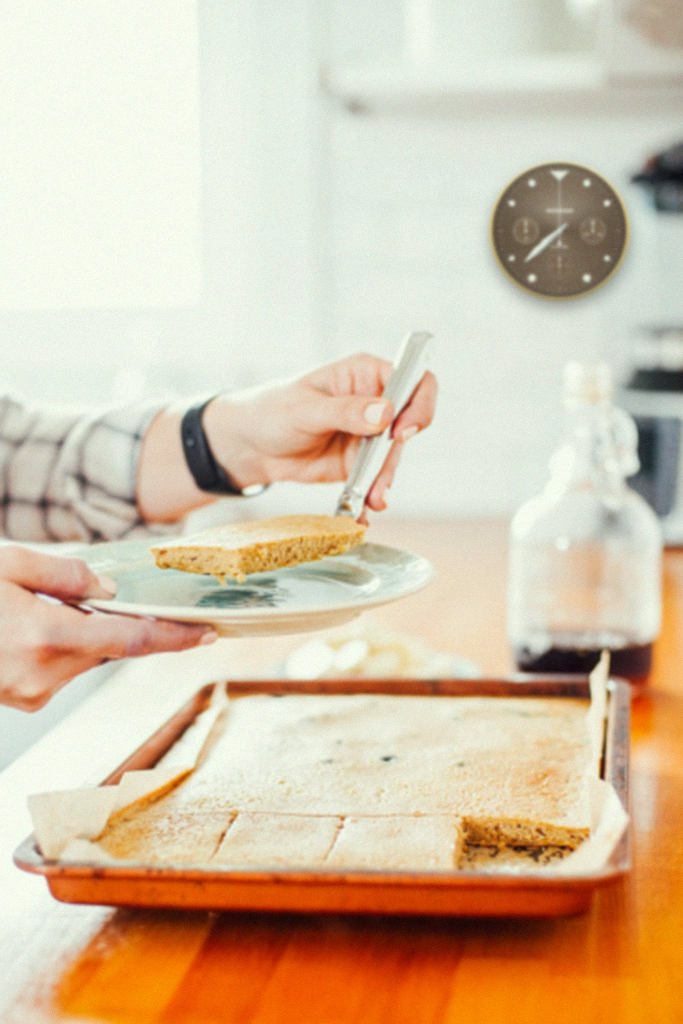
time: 7:38
